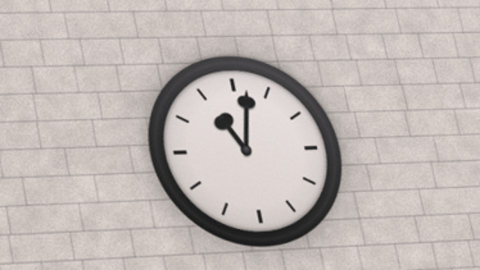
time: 11:02
